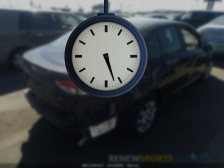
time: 5:27
